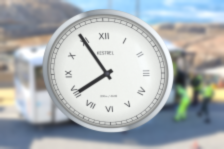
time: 7:55
